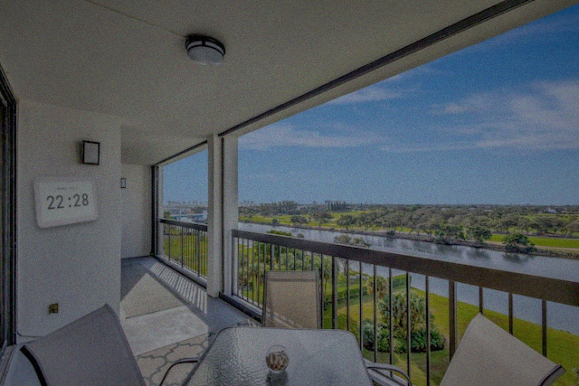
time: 22:28
